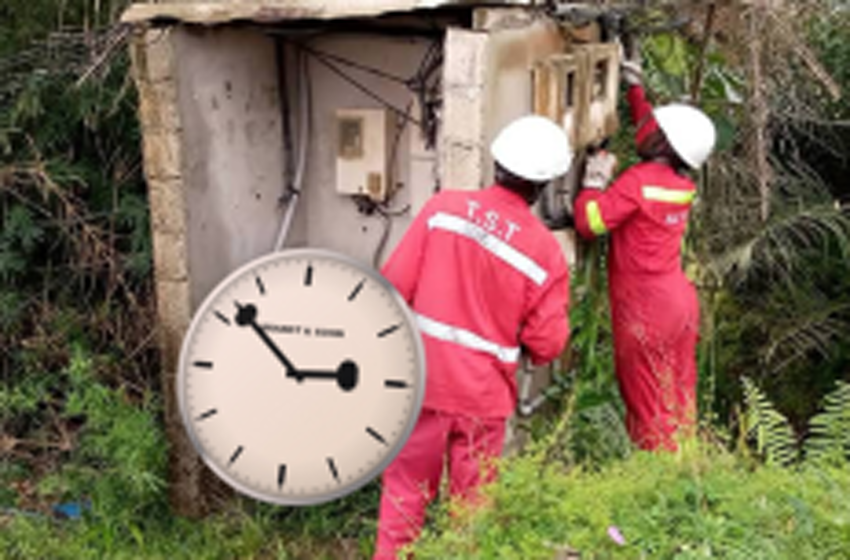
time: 2:52
